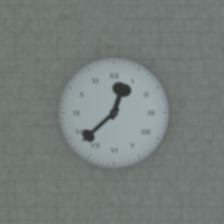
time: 12:38
